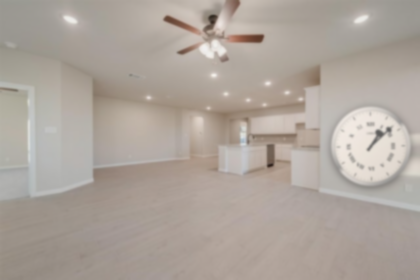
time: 1:08
